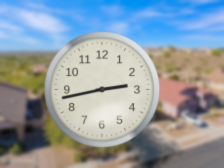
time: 2:43
